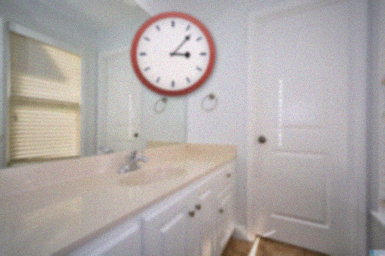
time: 3:07
